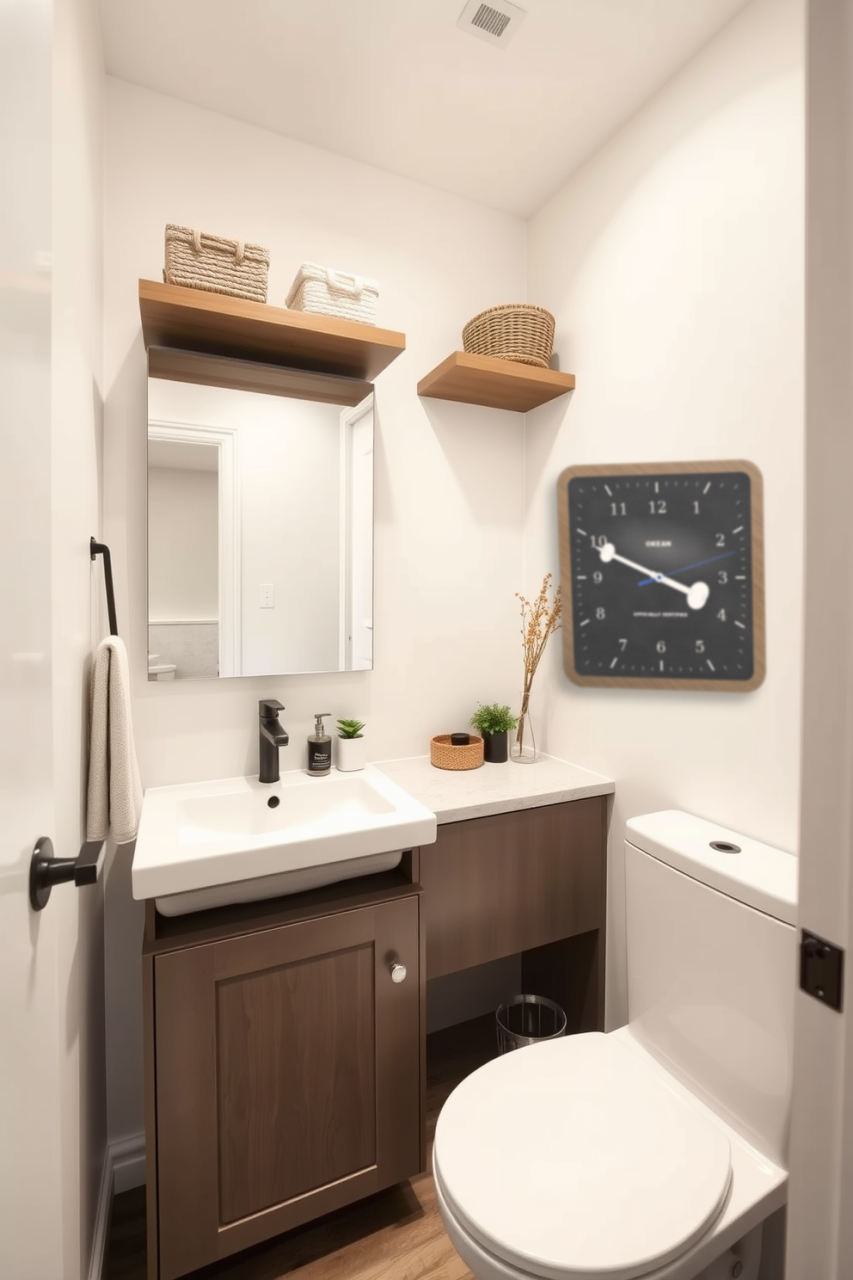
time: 3:49:12
